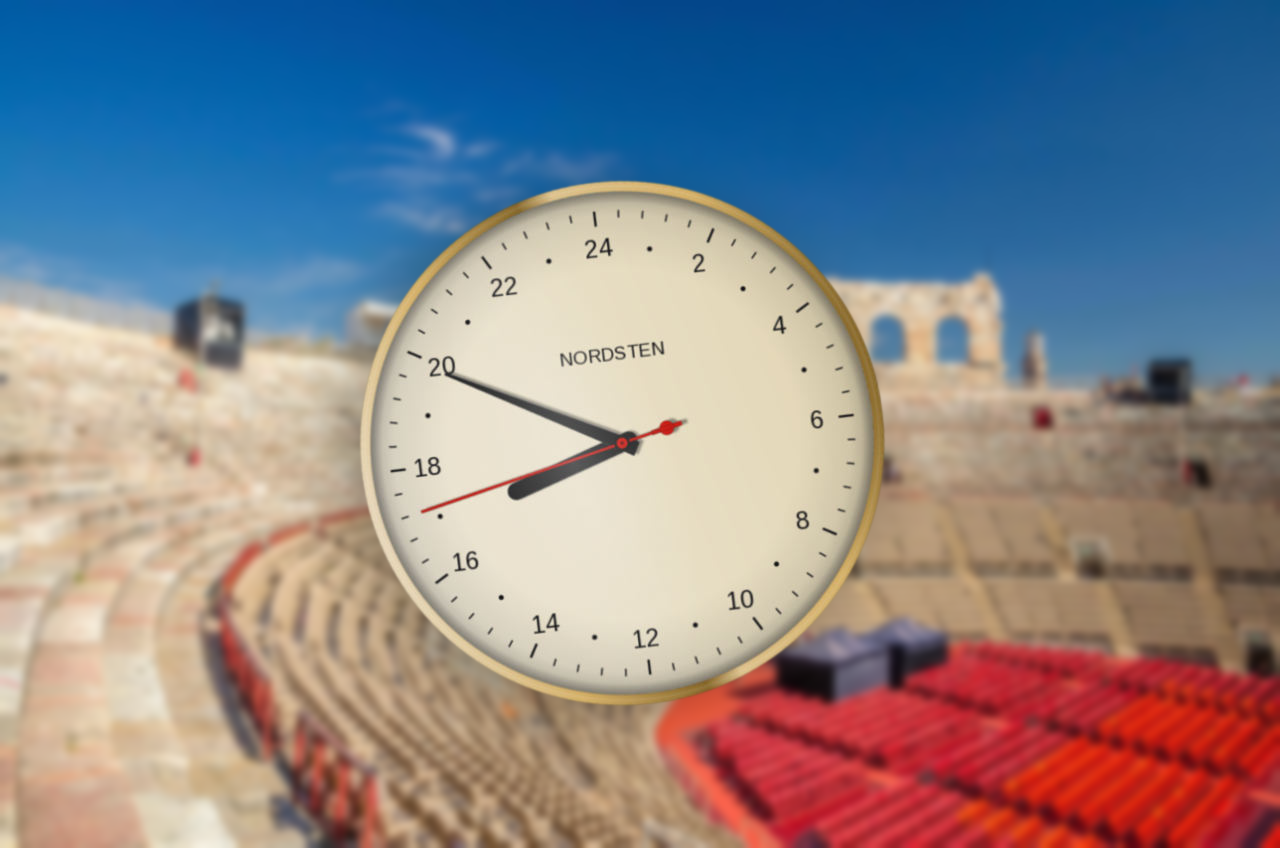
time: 16:49:43
